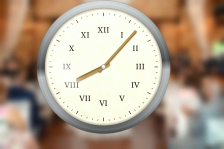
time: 8:07
